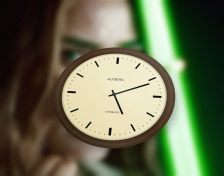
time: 5:11
